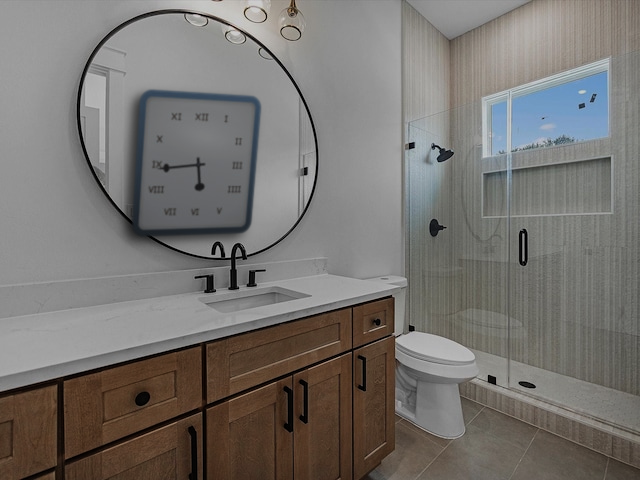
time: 5:44
